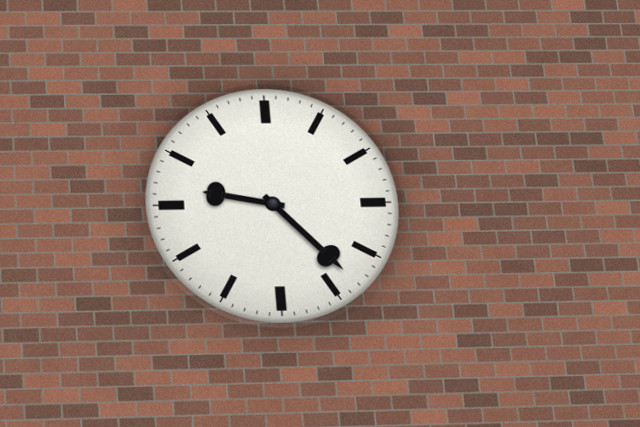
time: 9:23
